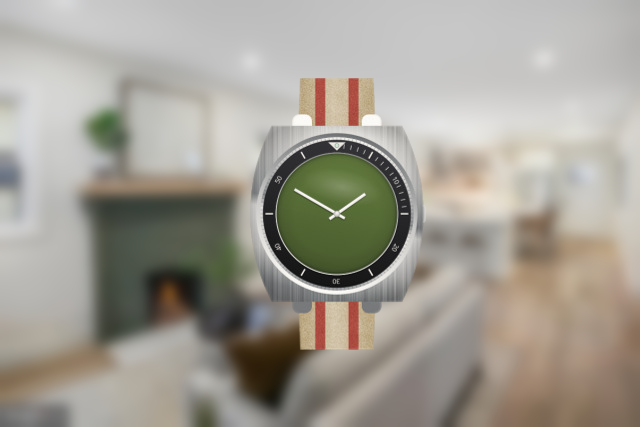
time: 1:50
